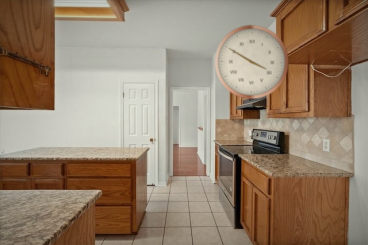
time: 3:50
